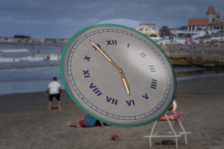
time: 5:55
